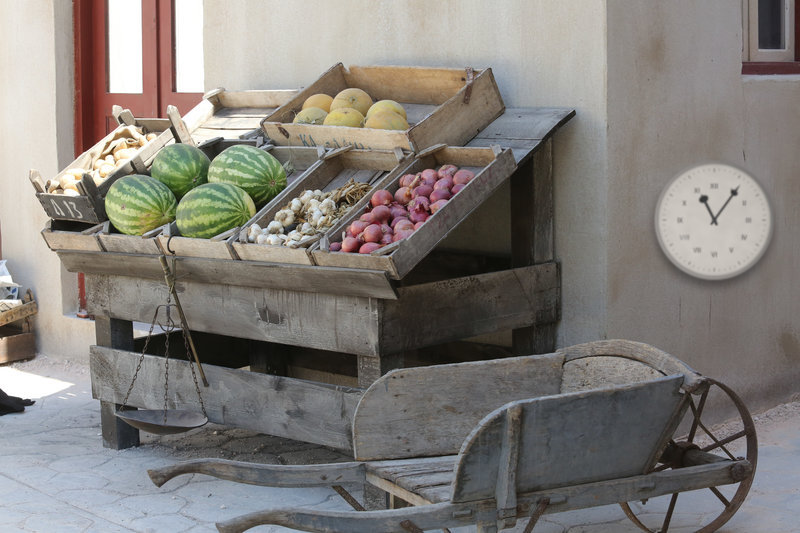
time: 11:06
